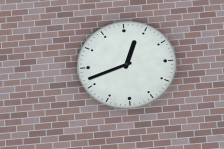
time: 12:42
